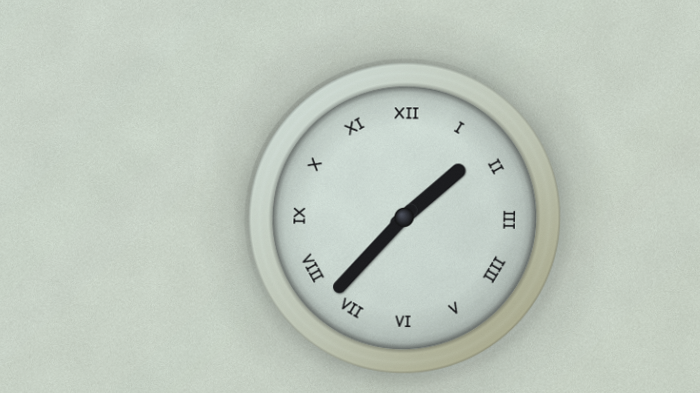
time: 1:37
